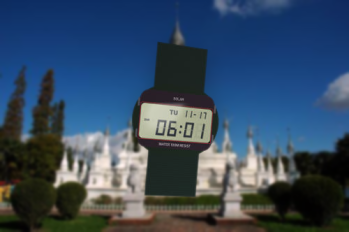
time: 6:01
